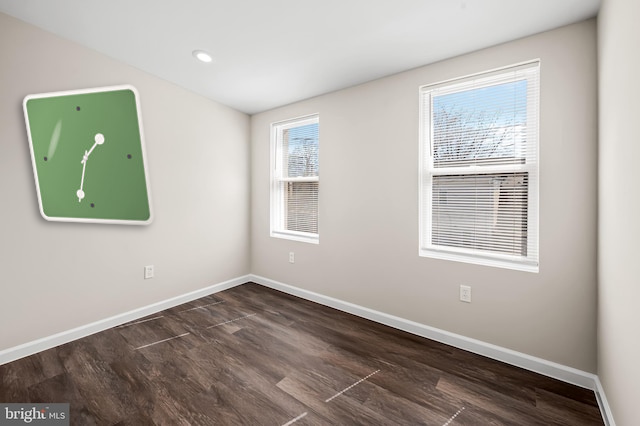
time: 1:33
